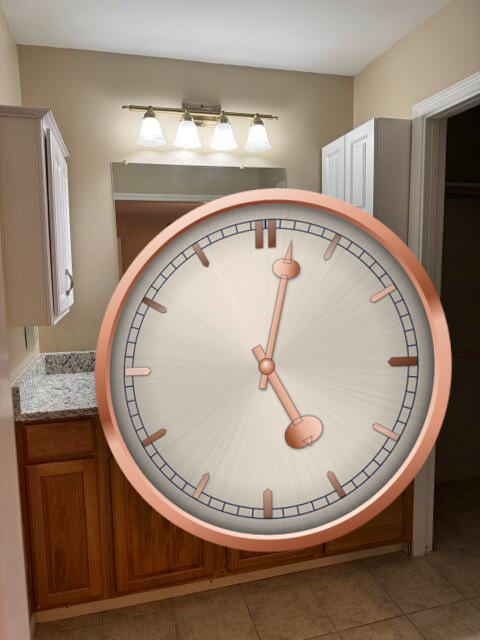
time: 5:02
